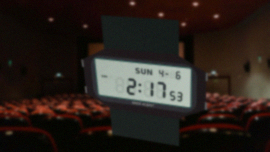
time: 2:17
